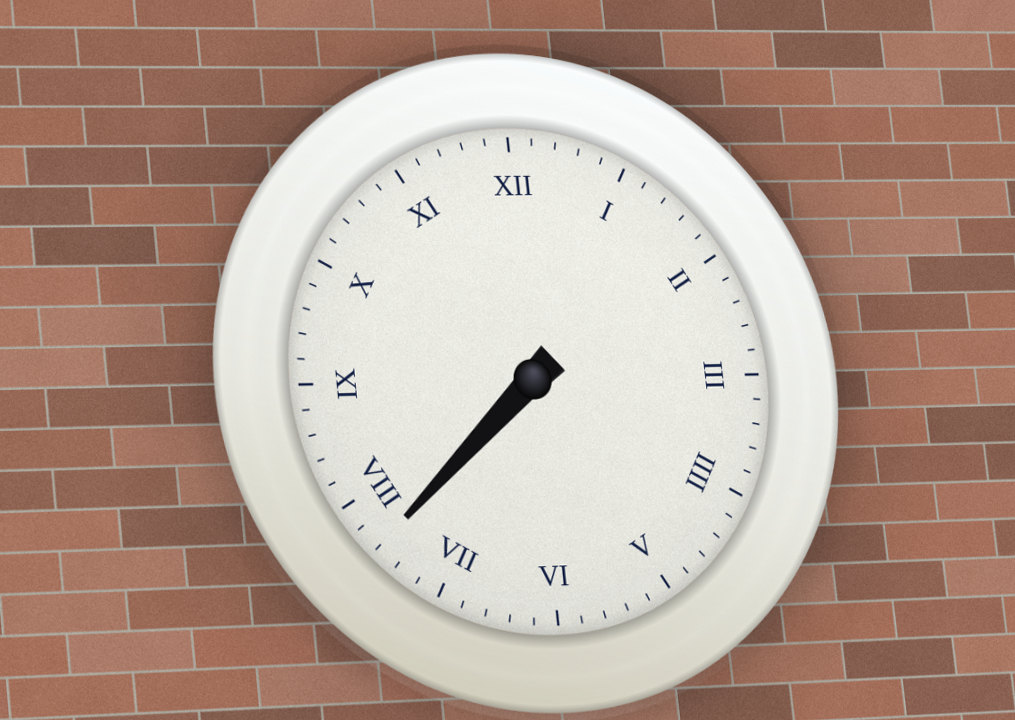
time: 7:38
